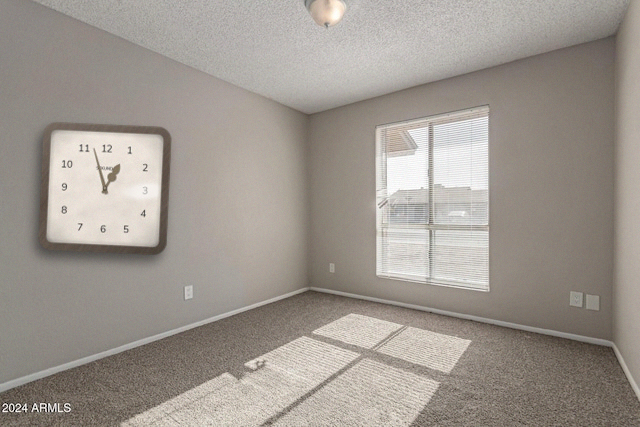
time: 12:57
